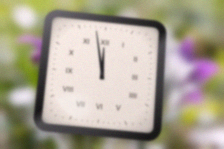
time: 11:58
